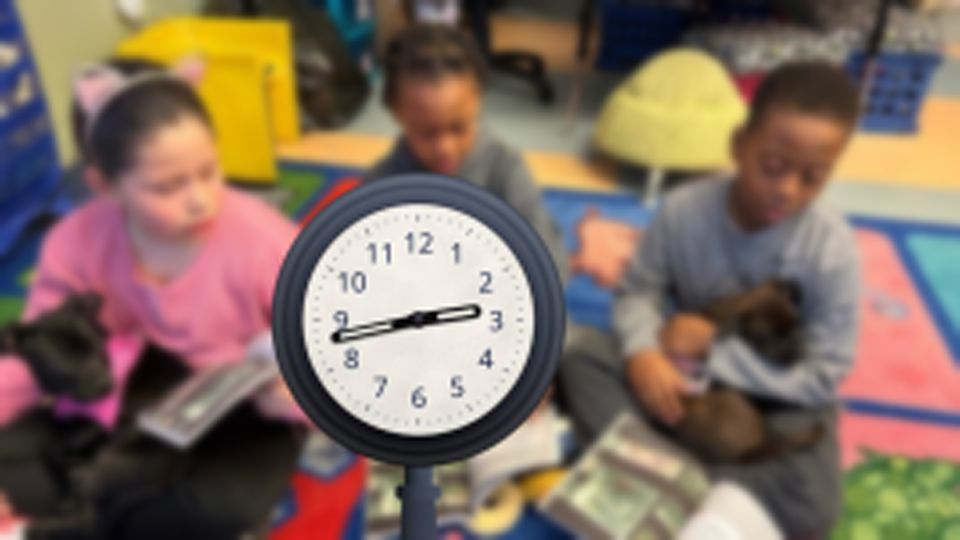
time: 2:43
